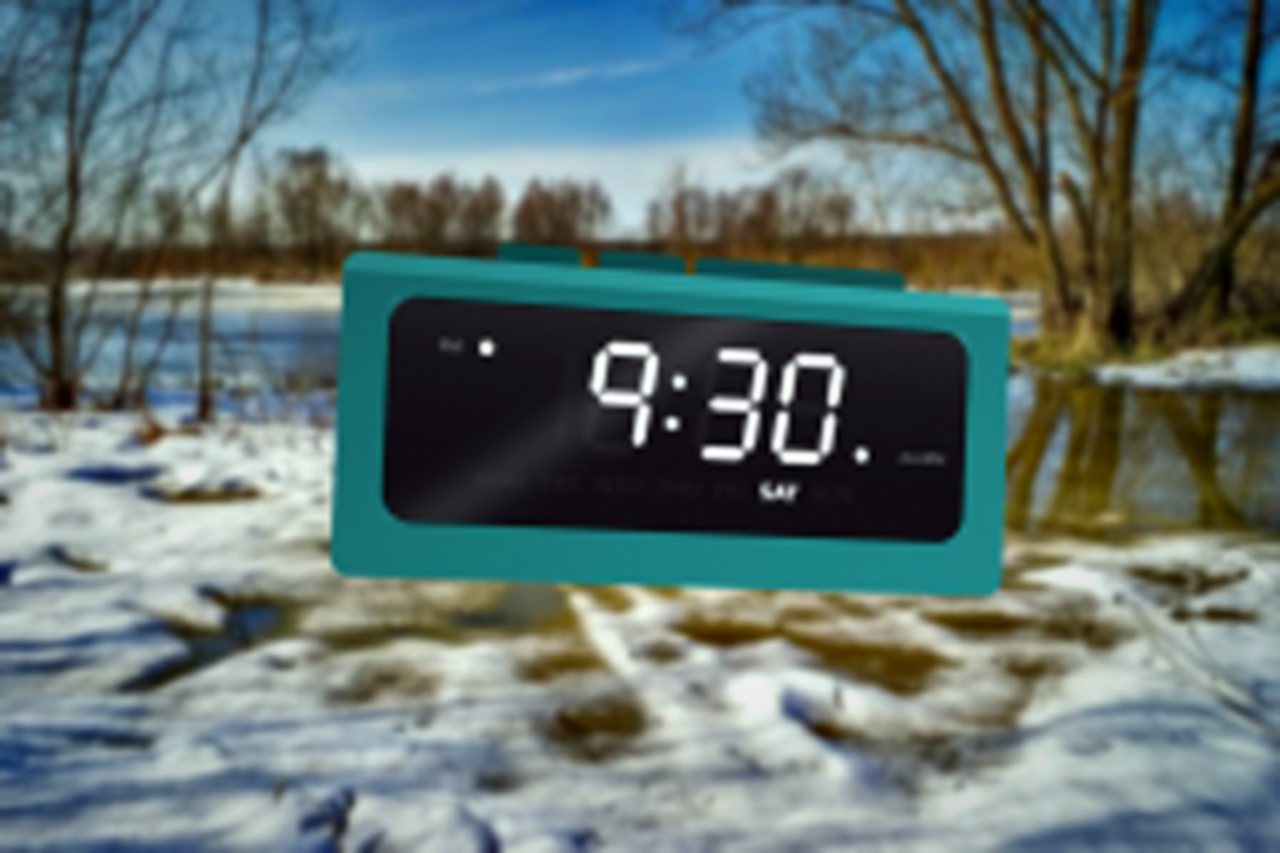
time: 9:30
